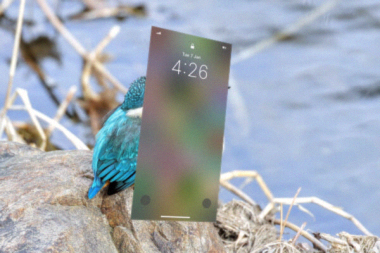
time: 4:26
